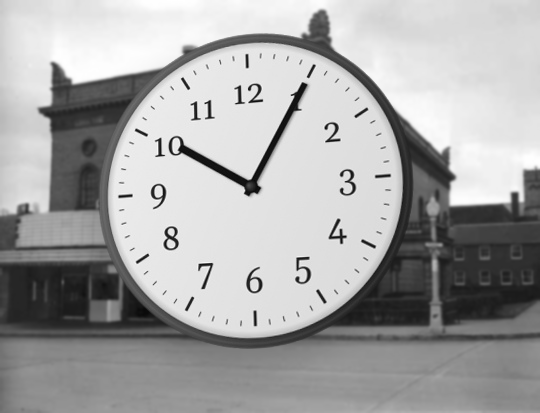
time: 10:05
